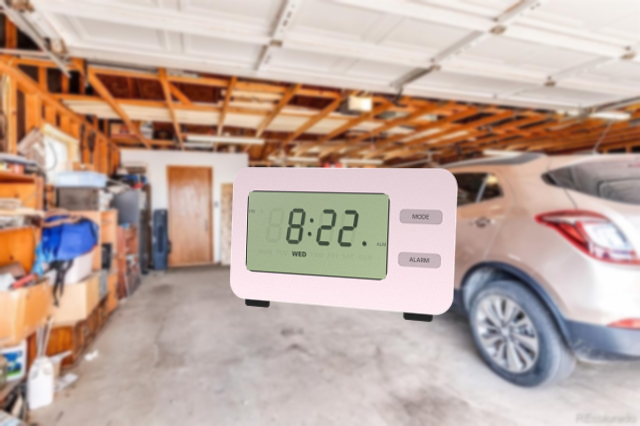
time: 8:22
